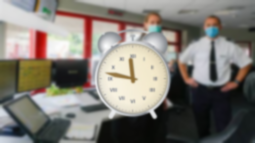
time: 11:47
